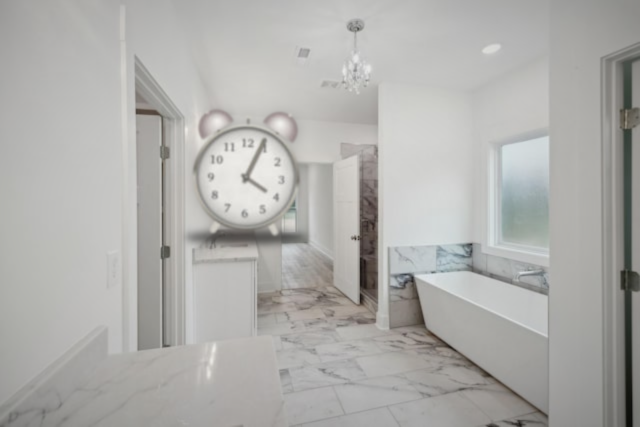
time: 4:04
